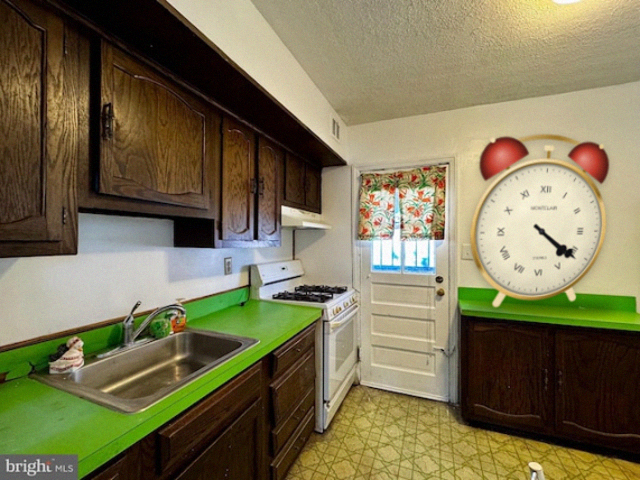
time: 4:21
